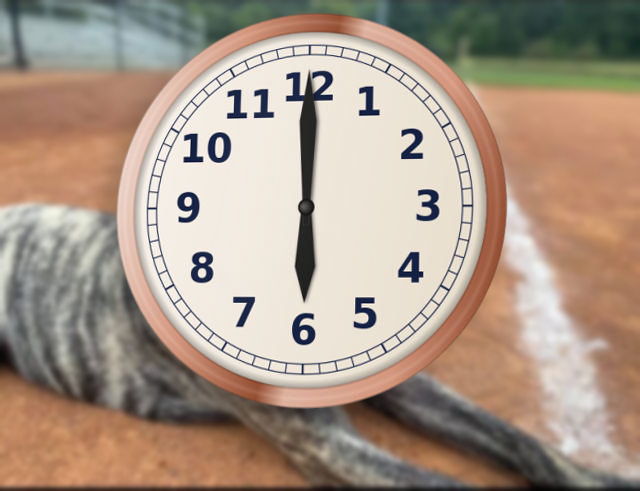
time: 6:00
